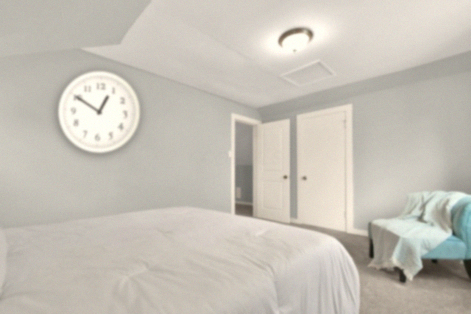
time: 12:50
